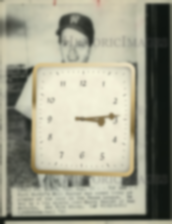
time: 3:14
